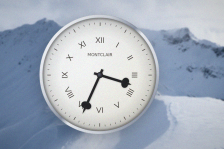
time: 3:34
